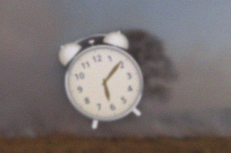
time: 6:09
